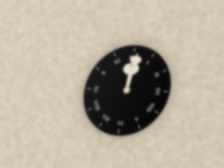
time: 12:01
